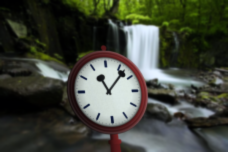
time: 11:07
